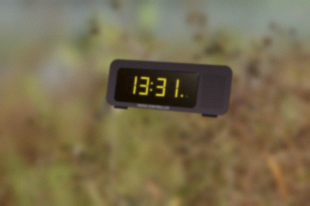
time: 13:31
